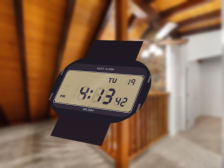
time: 4:13:42
